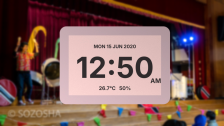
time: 12:50
